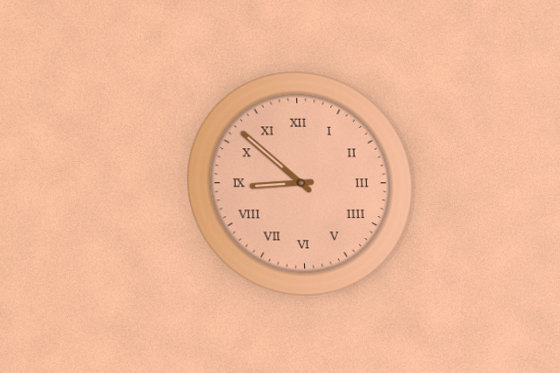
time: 8:52
